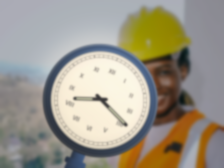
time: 8:19
